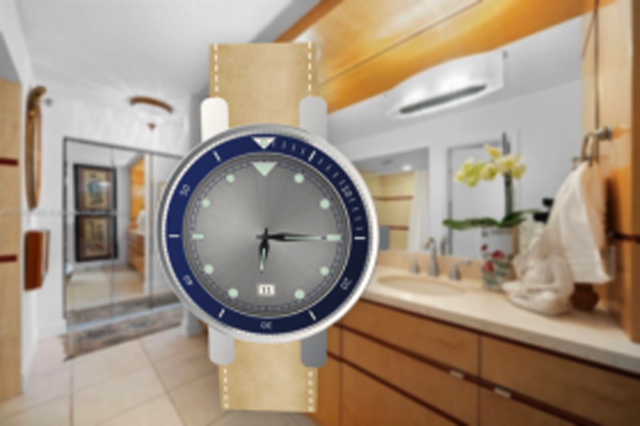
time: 6:15
